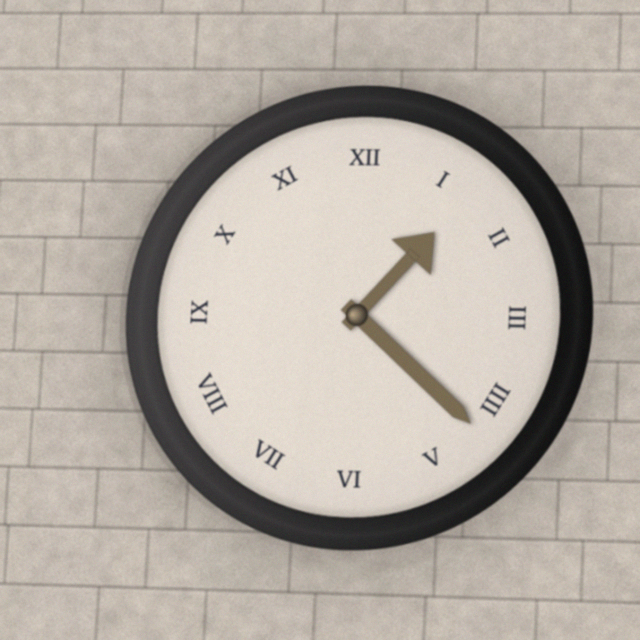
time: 1:22
